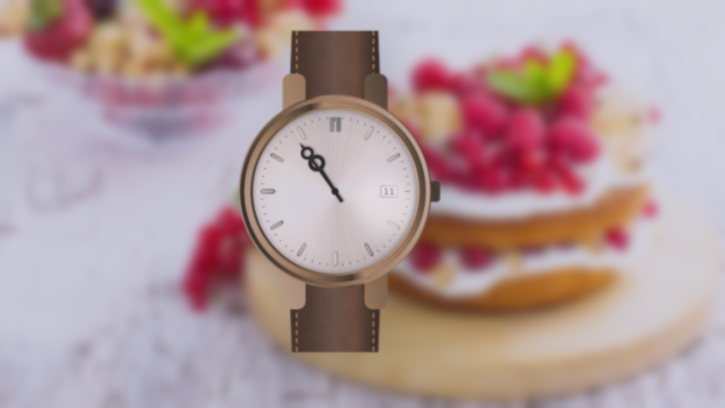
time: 10:54
